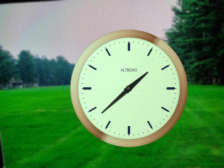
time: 1:38
